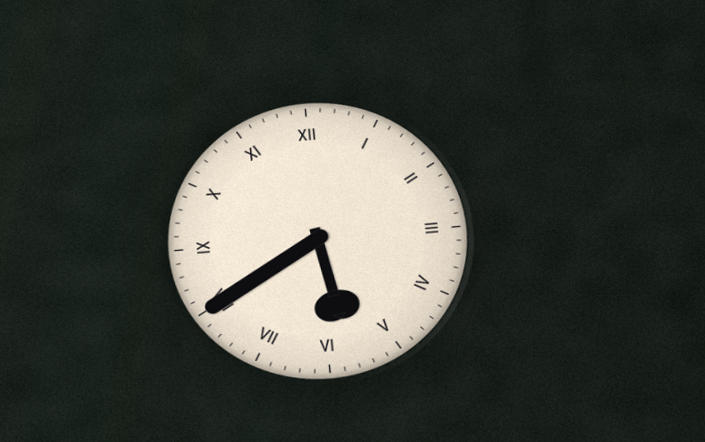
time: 5:40
